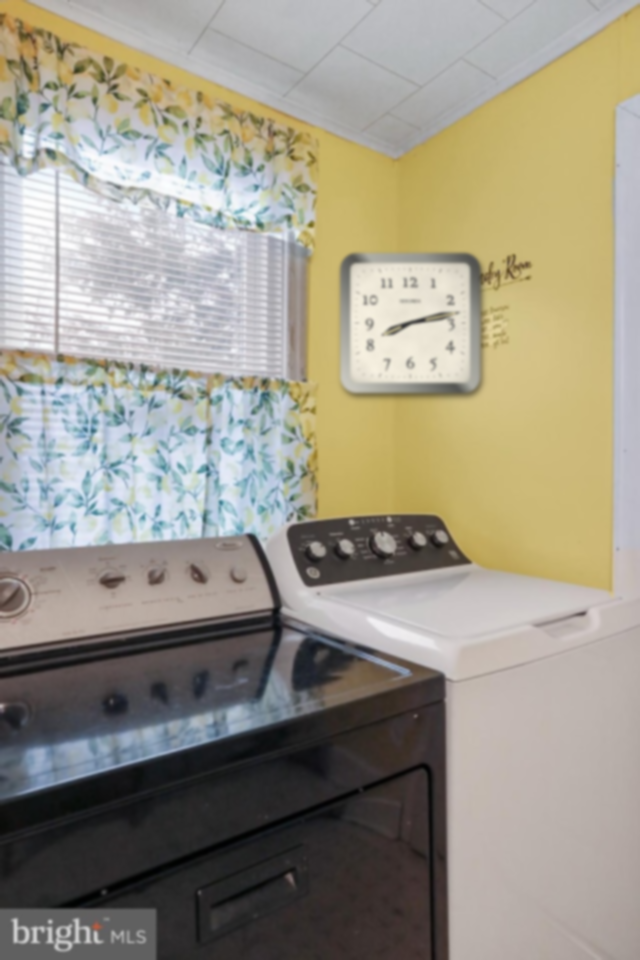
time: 8:13
